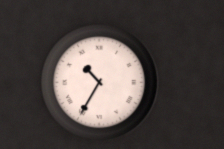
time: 10:35
